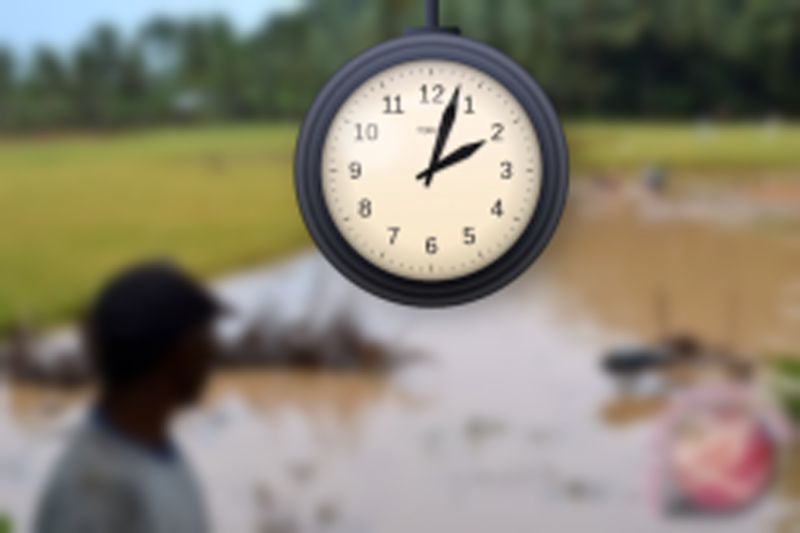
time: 2:03
